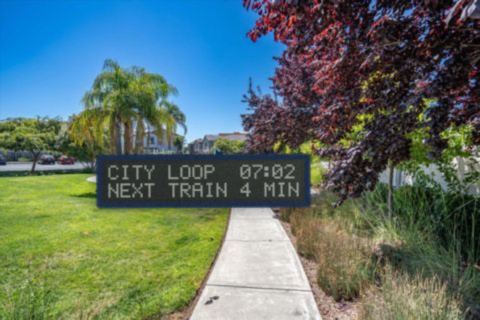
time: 7:02
